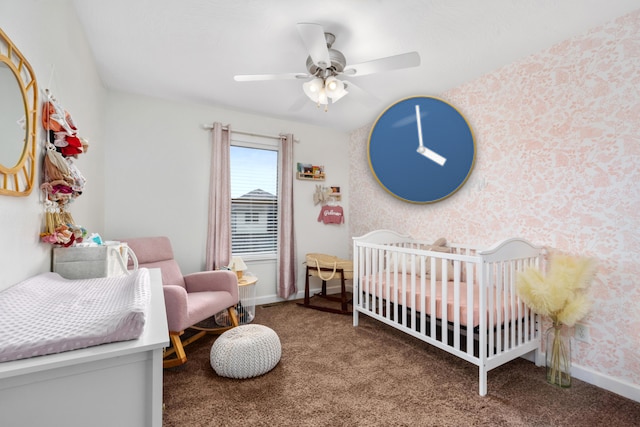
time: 3:59
